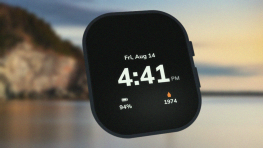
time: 4:41
